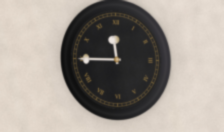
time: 11:45
